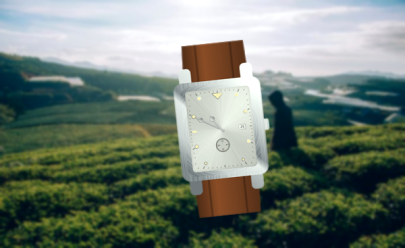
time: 10:50
